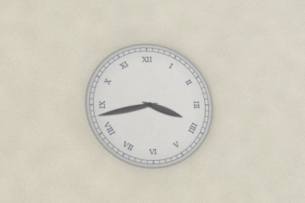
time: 3:43
